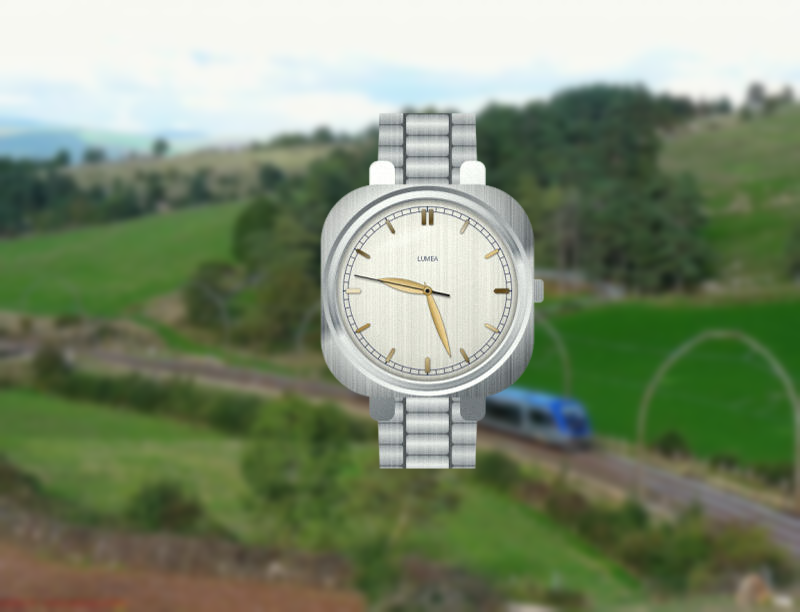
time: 9:26:47
